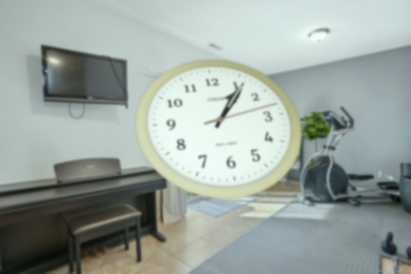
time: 1:06:13
